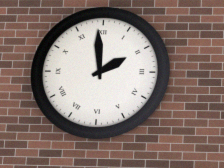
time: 1:59
